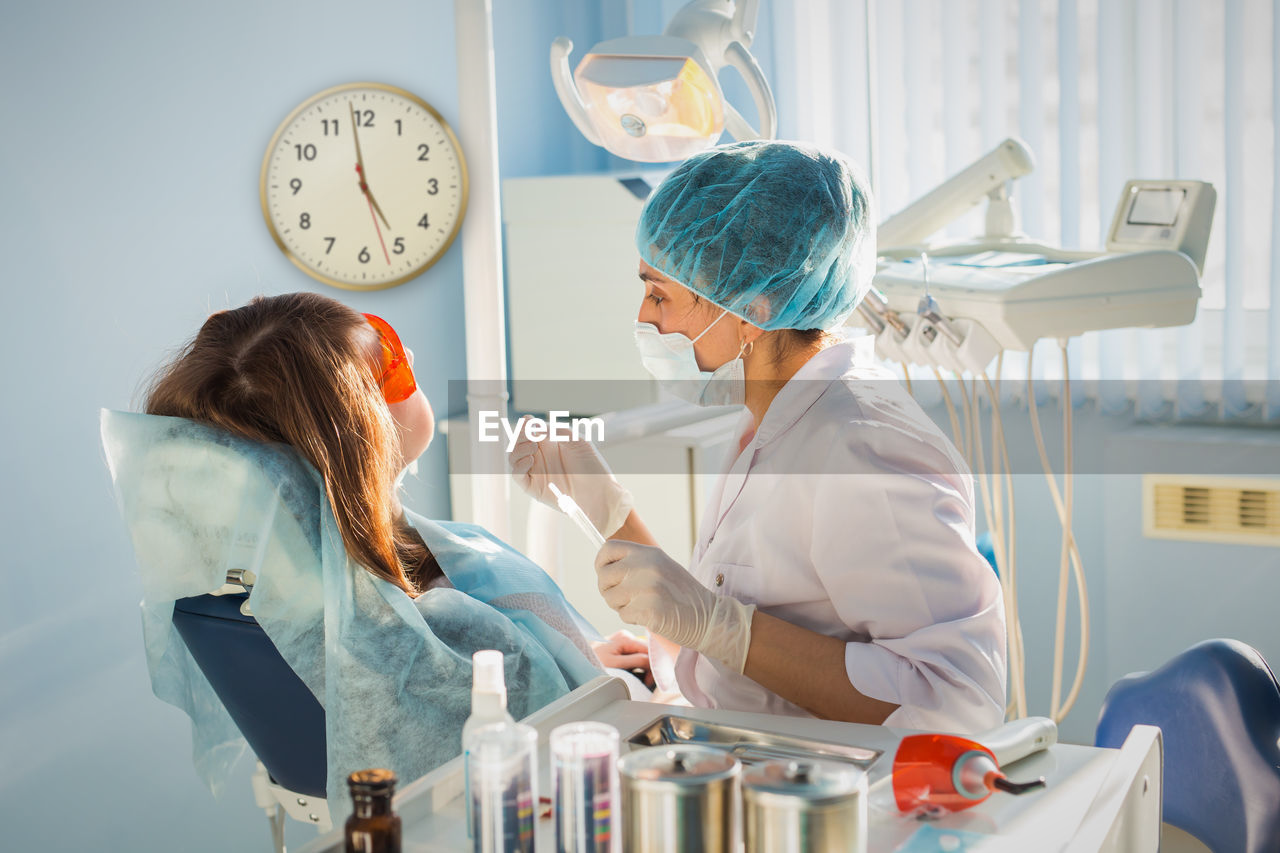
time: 4:58:27
